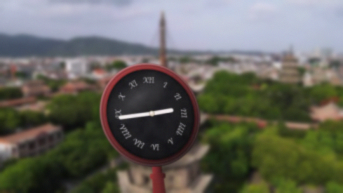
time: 2:44
